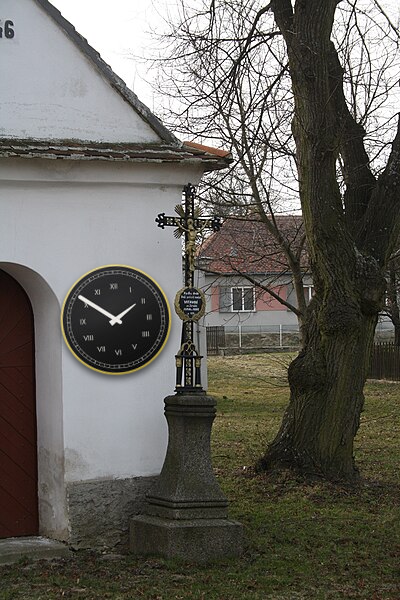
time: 1:51
